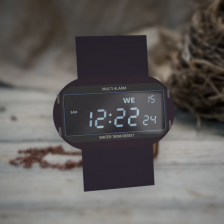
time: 12:22:24
